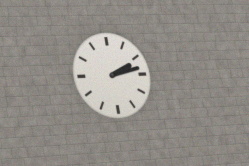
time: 2:13
